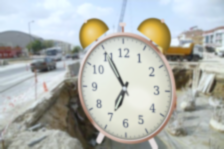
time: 6:55
